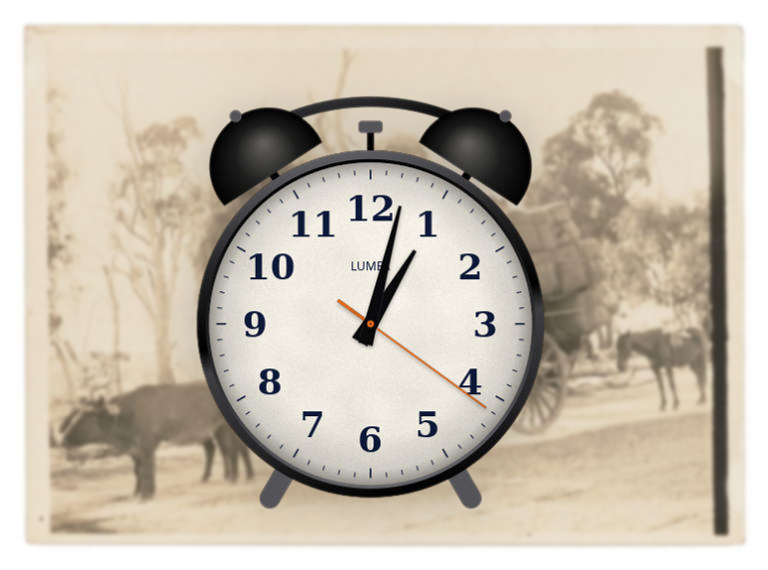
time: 1:02:21
